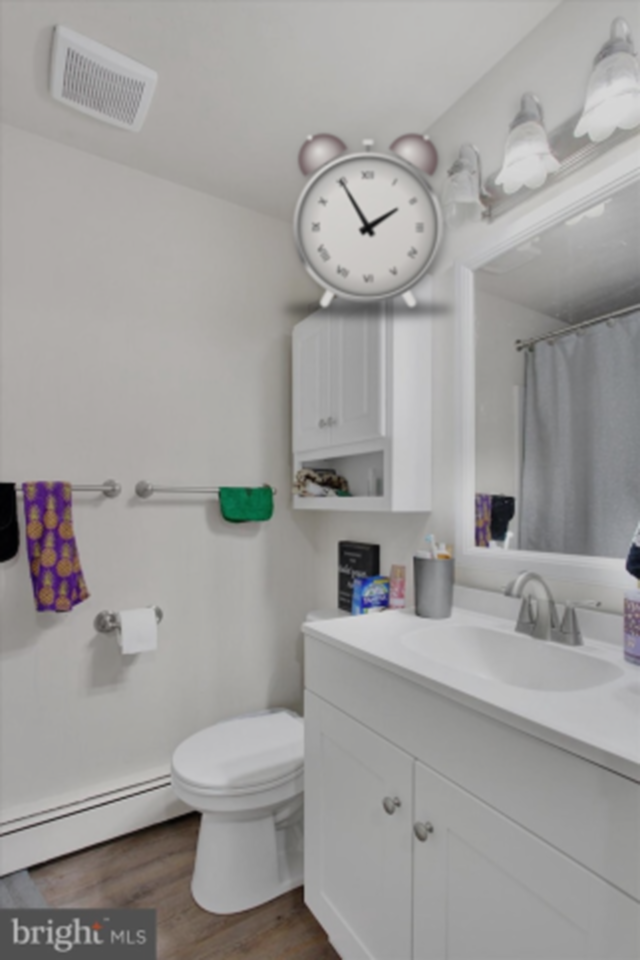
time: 1:55
